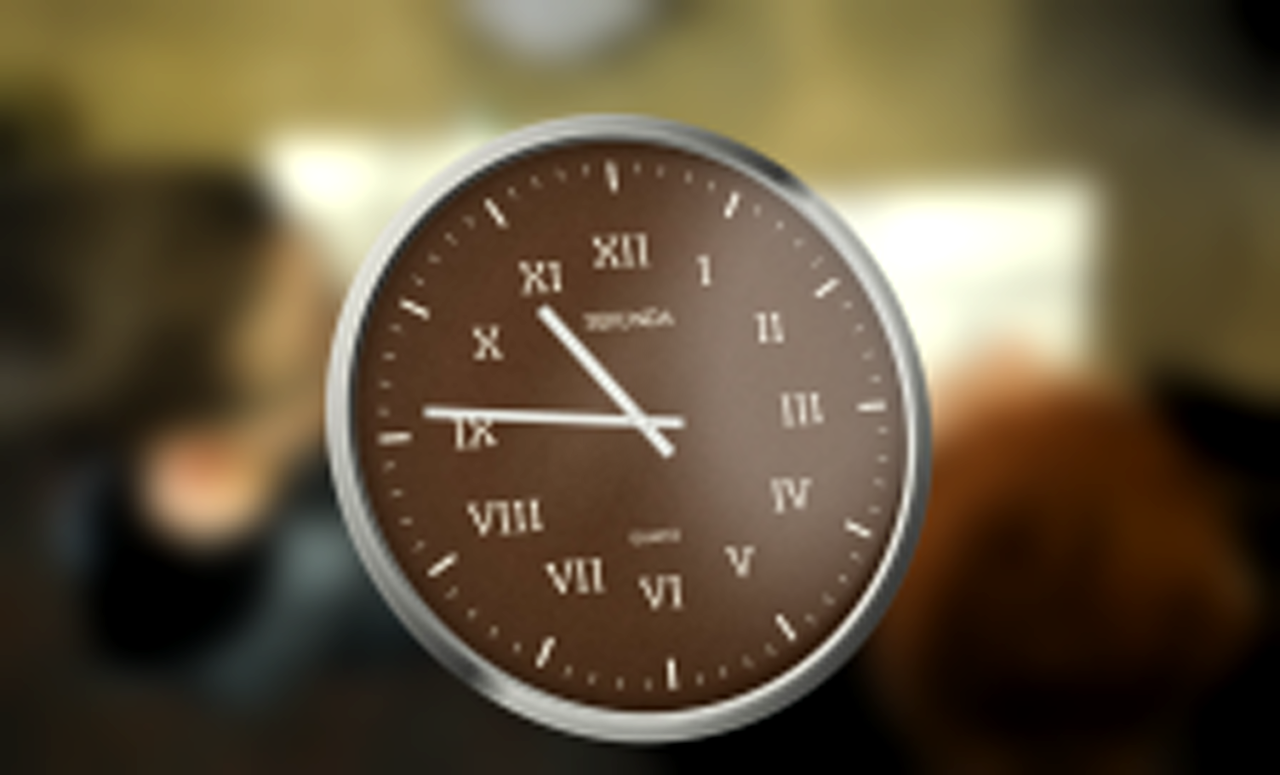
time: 10:46
